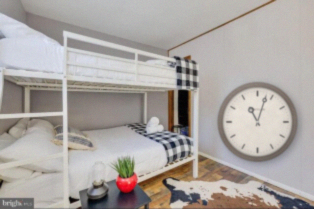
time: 11:03
